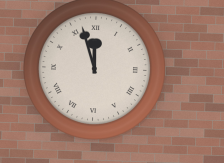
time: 11:57
